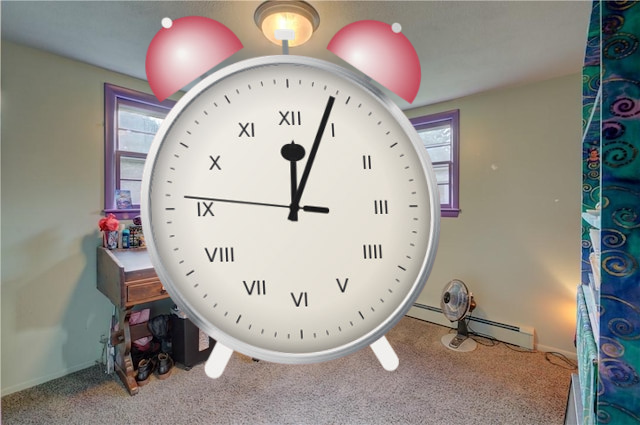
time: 12:03:46
